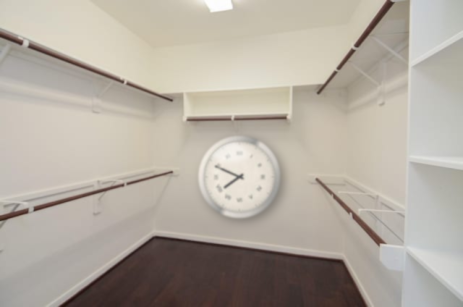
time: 7:49
